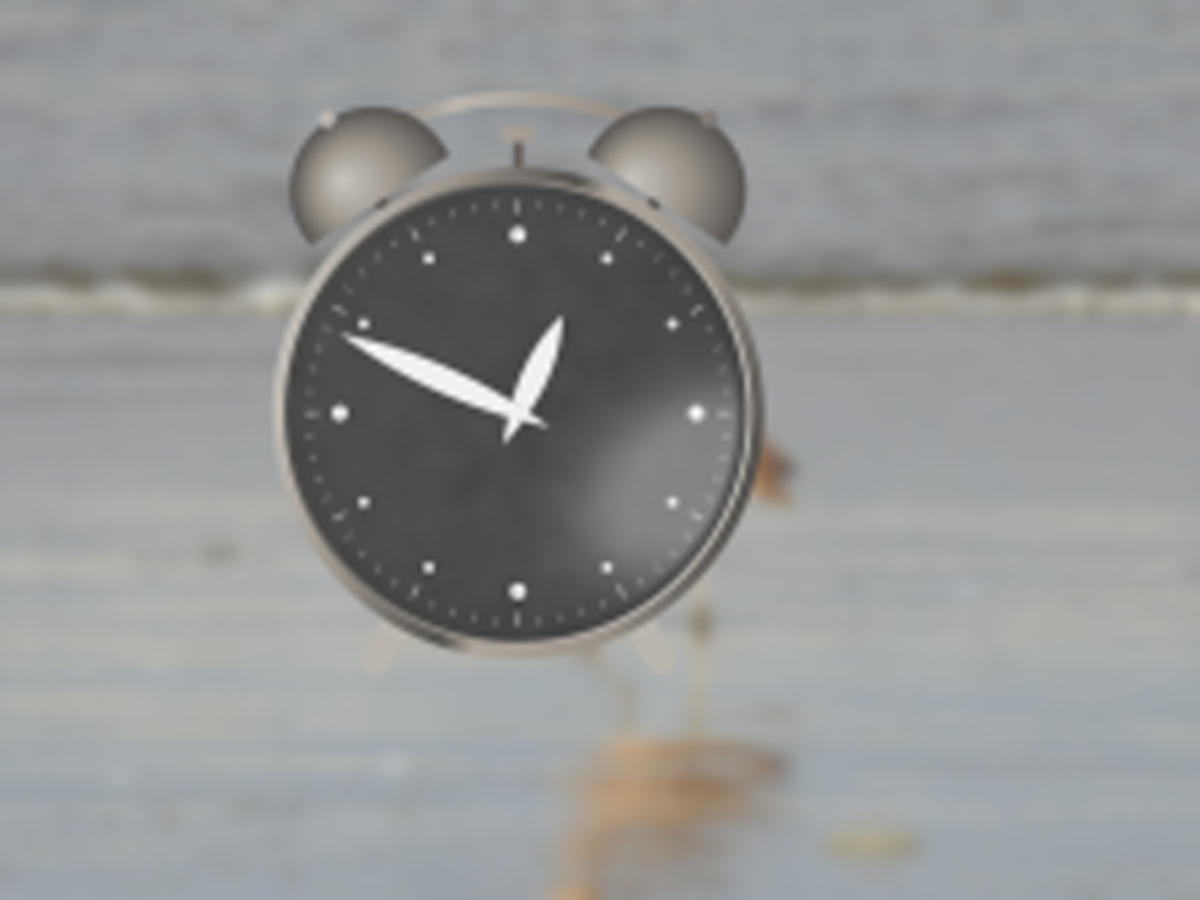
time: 12:49
